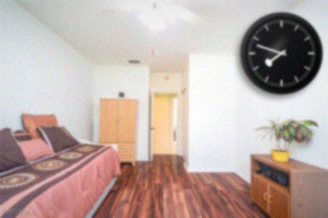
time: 7:48
